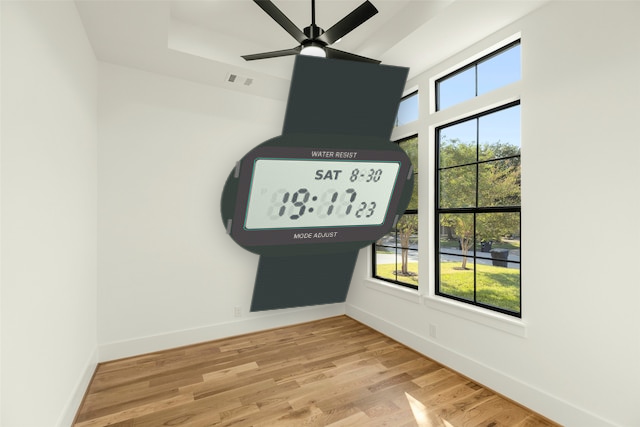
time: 19:17:23
